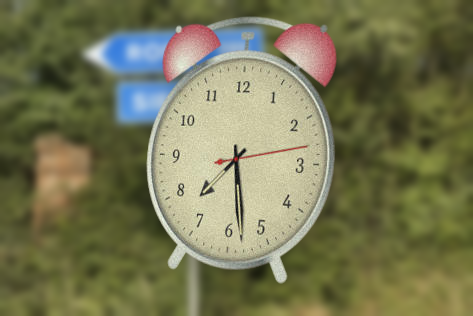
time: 7:28:13
